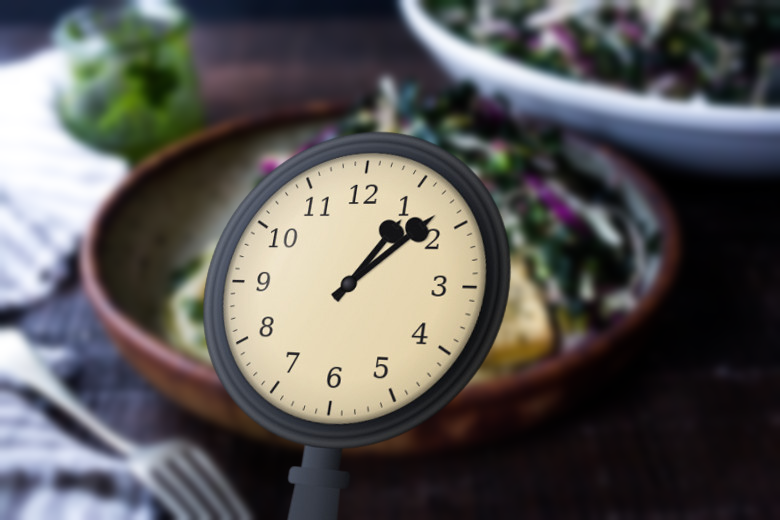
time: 1:08
